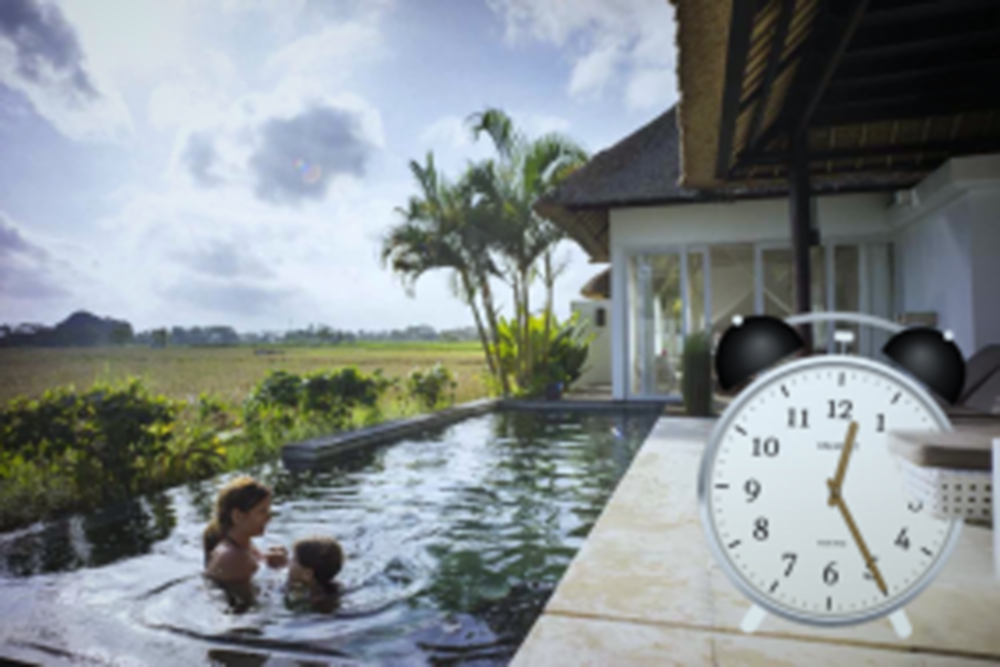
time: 12:25
